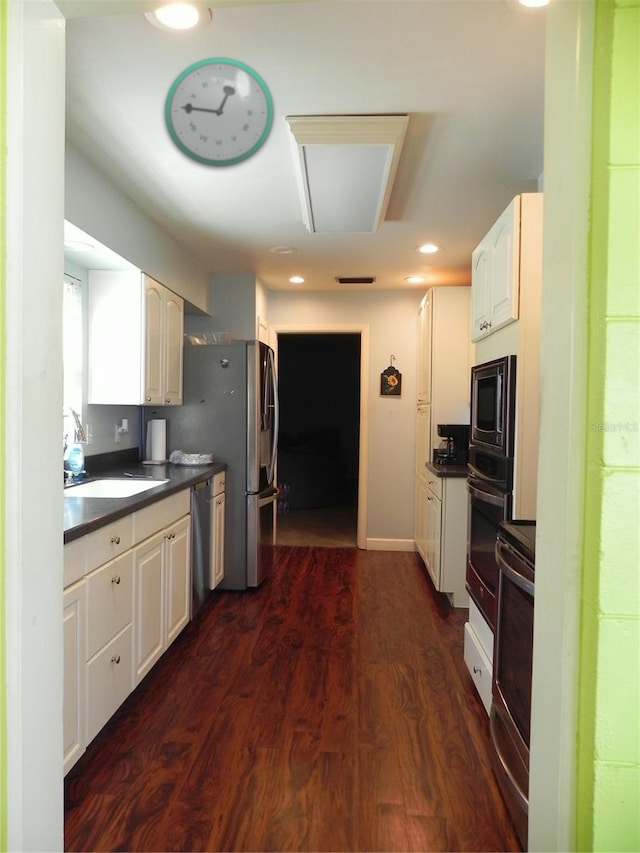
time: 12:46
